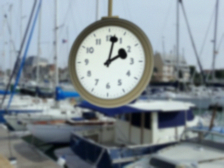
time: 2:02
